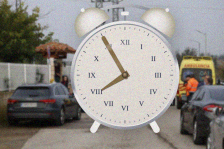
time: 7:55
